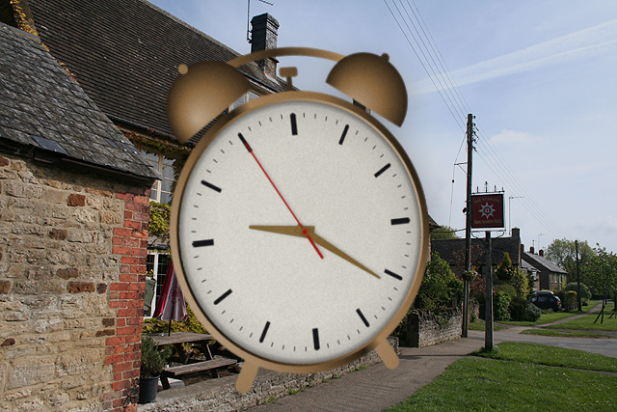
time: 9:20:55
